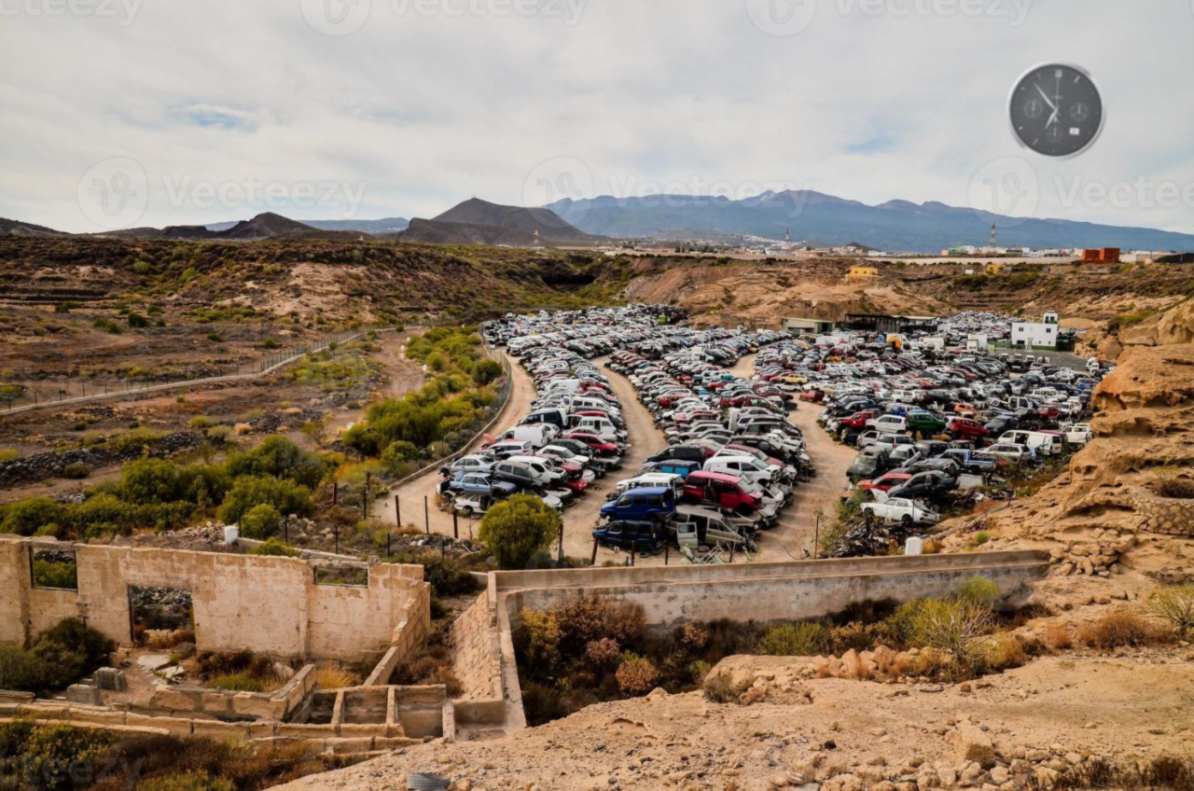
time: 6:53
